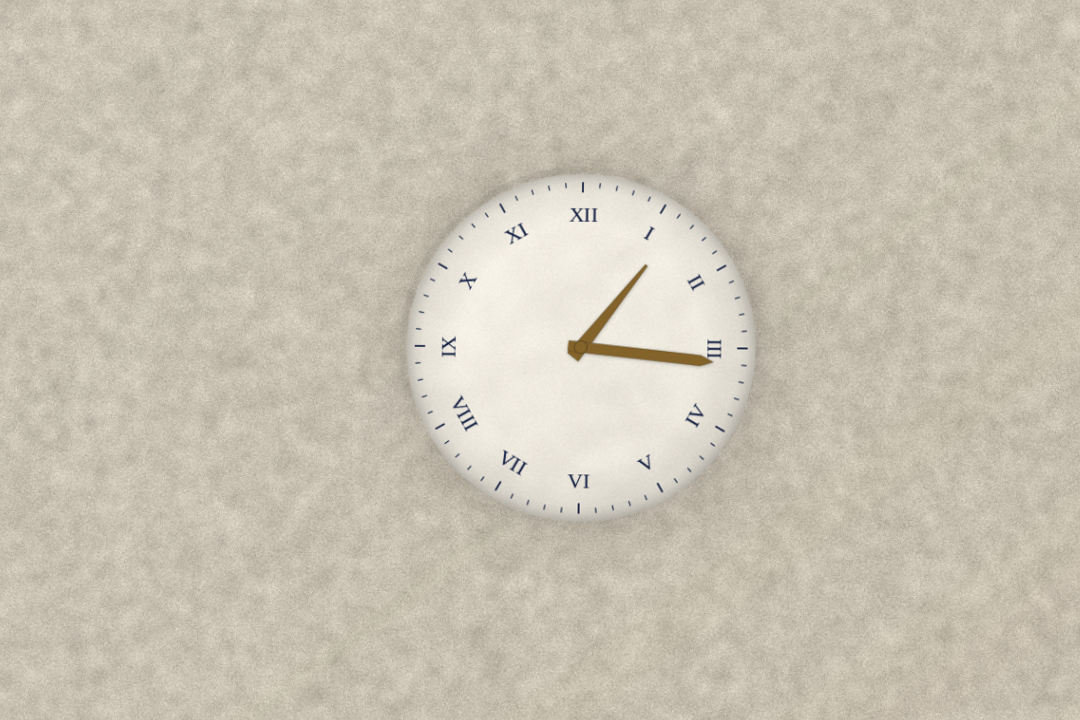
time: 1:16
